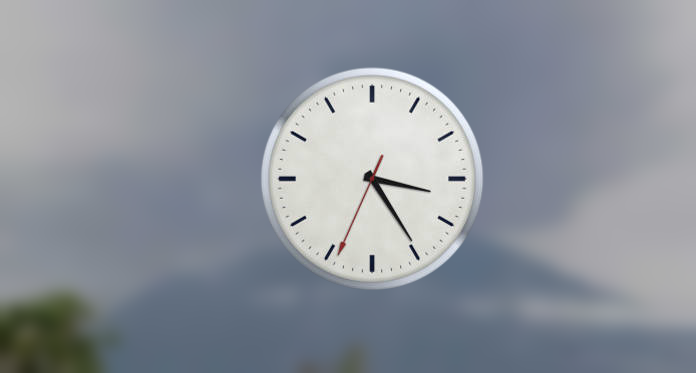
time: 3:24:34
